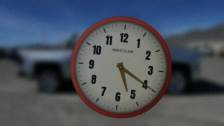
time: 5:20
